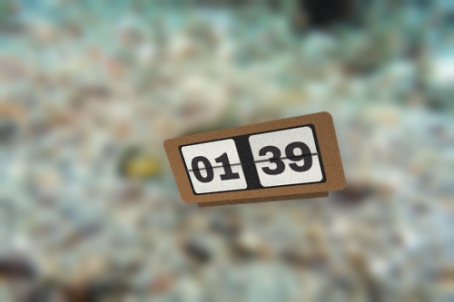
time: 1:39
